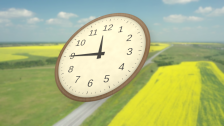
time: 11:45
